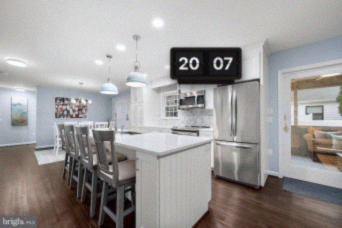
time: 20:07
